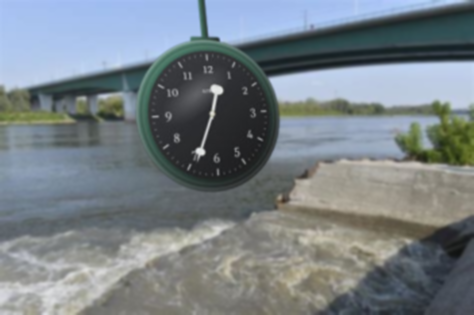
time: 12:34
